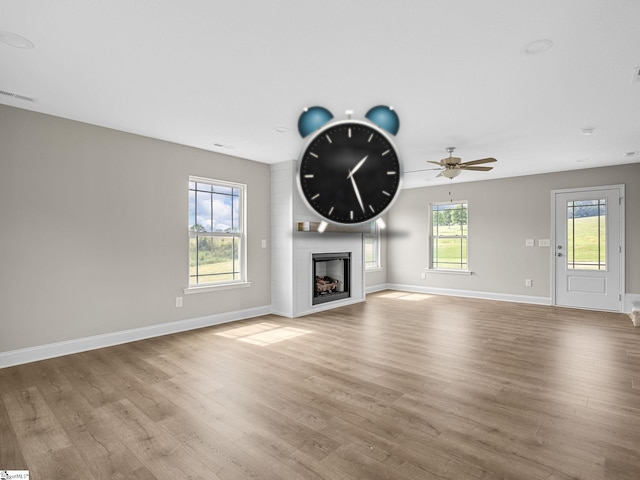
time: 1:27
